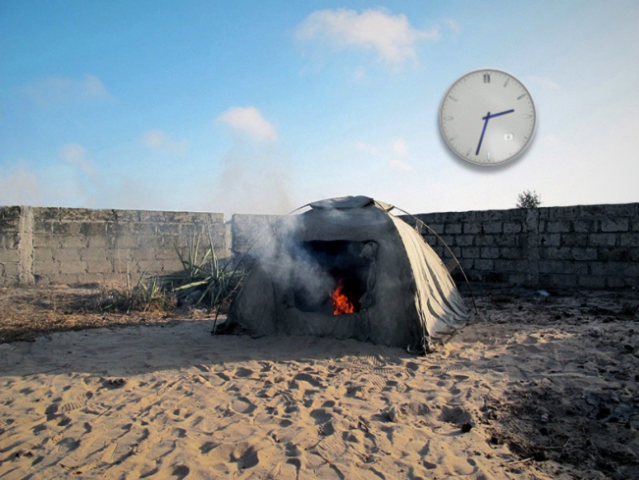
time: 2:33
